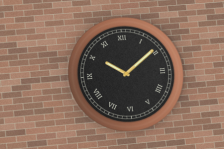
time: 10:09
